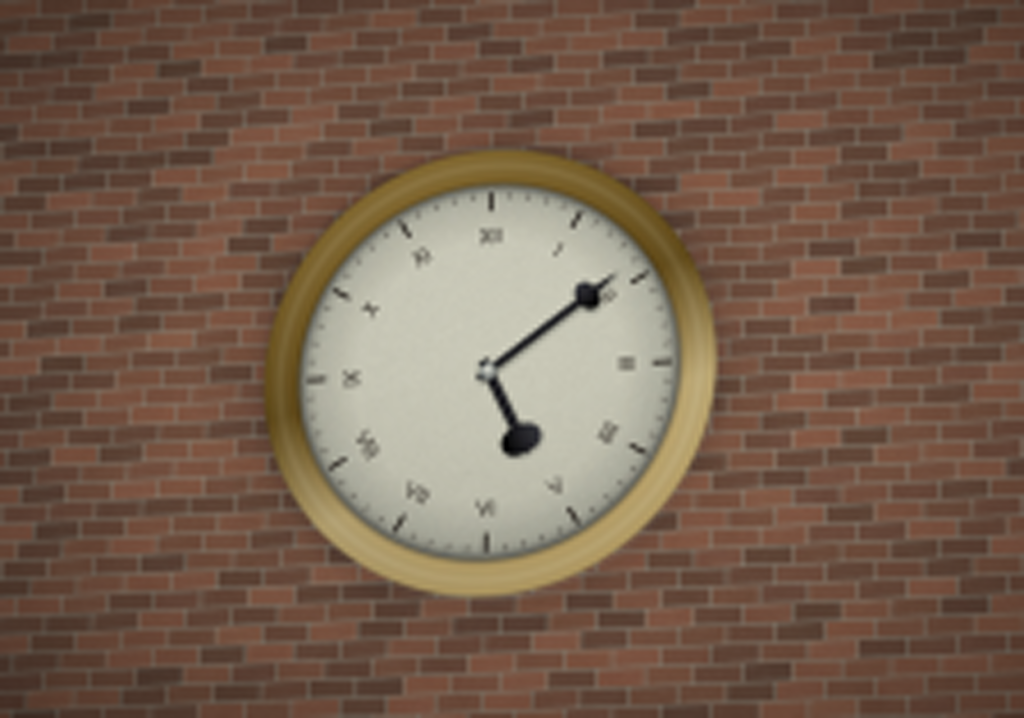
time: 5:09
